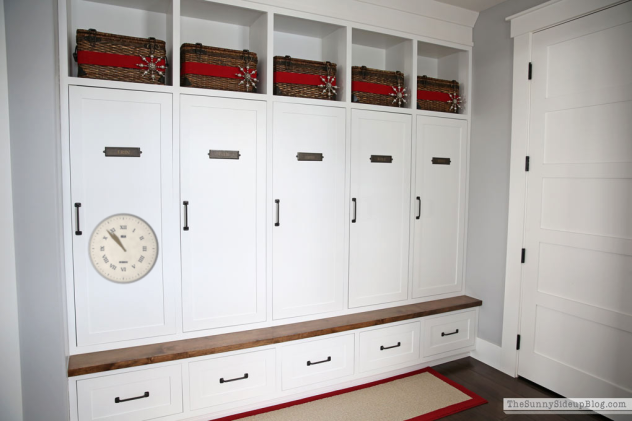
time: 10:53
